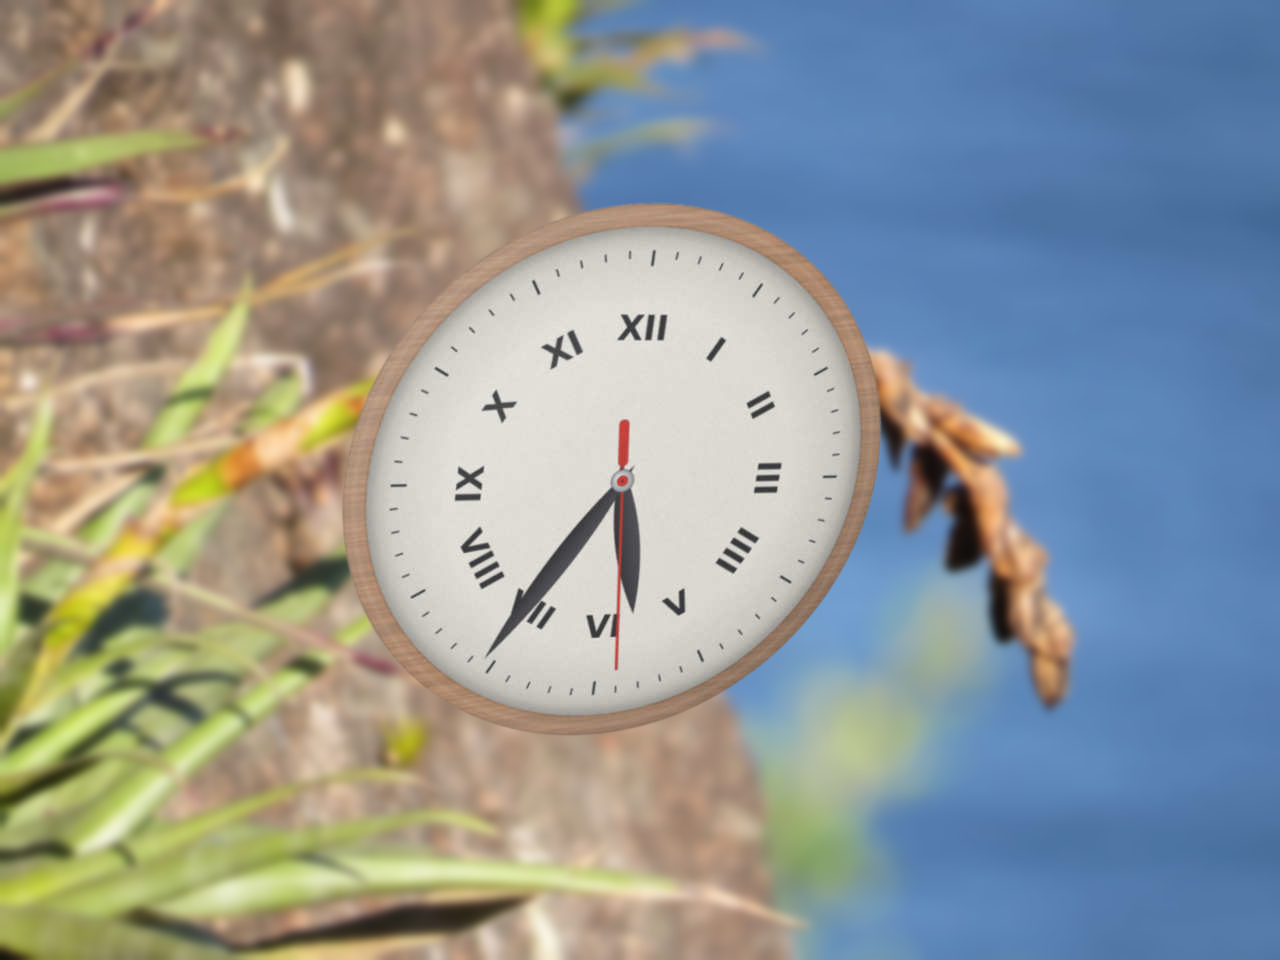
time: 5:35:29
